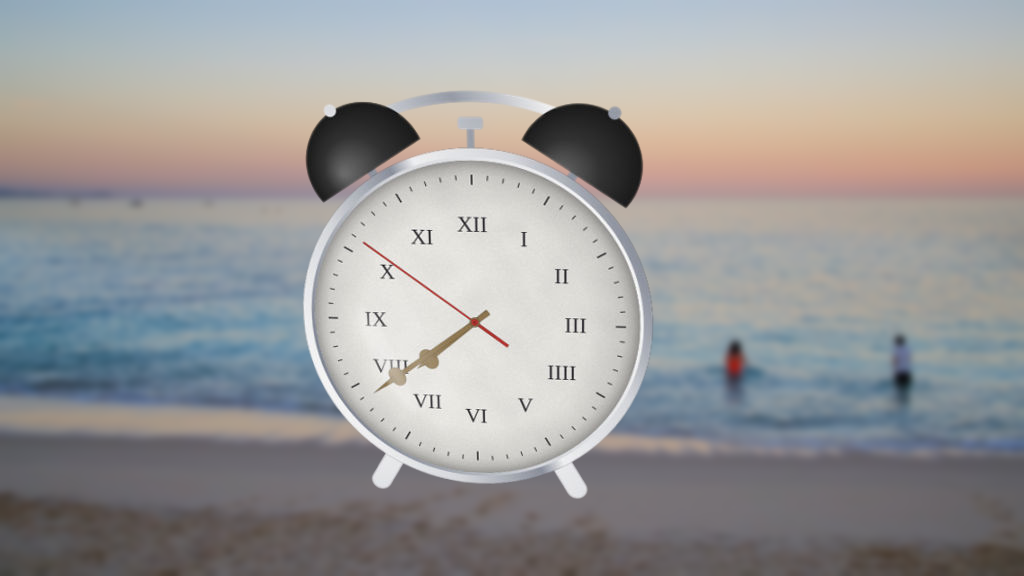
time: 7:38:51
